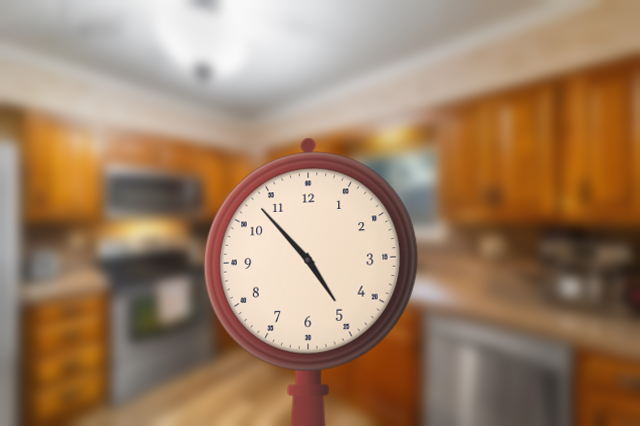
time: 4:53
